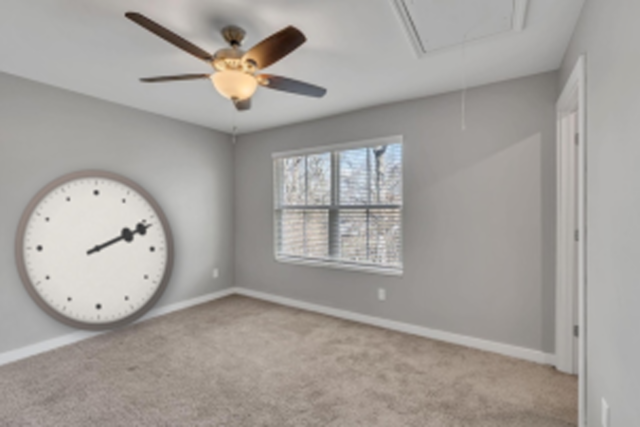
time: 2:11
